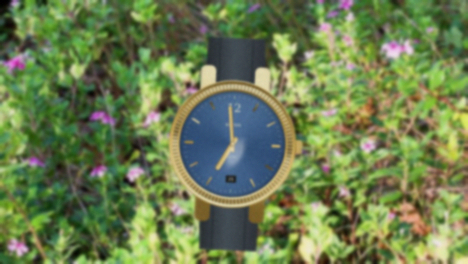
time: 6:59
